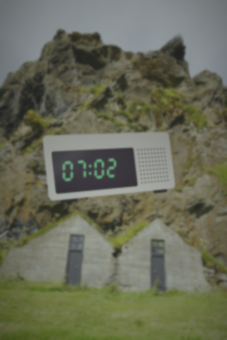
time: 7:02
